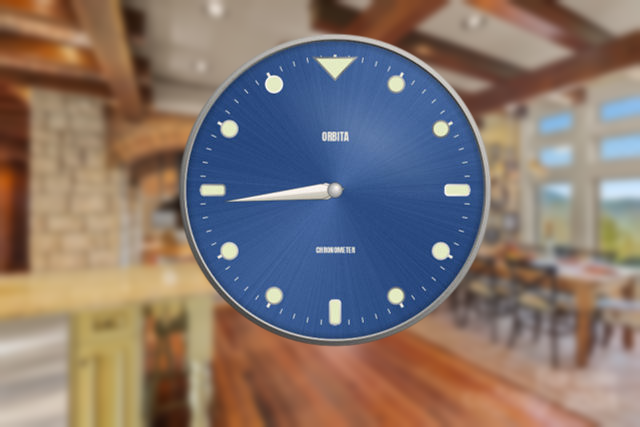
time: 8:44
